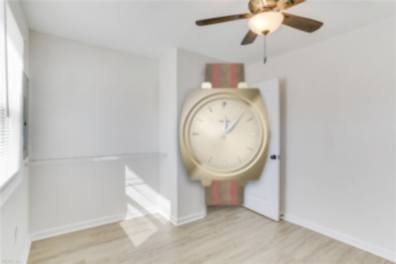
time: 12:07
